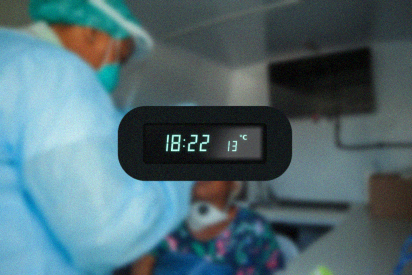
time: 18:22
